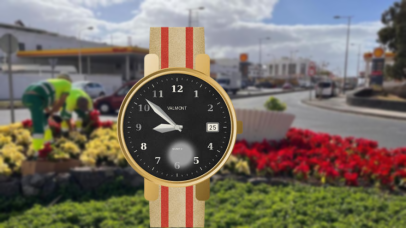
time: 8:52
